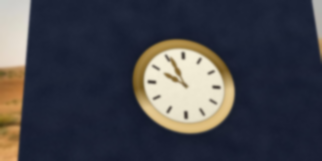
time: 9:56
